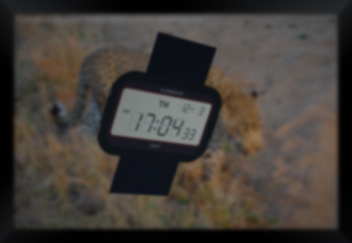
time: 17:04
